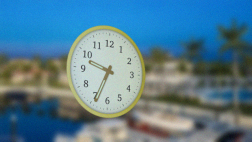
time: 9:34
